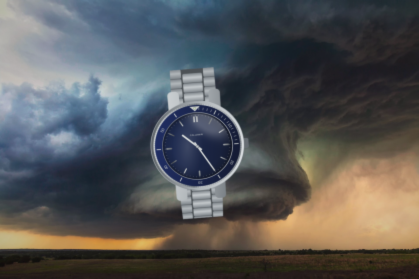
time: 10:25
